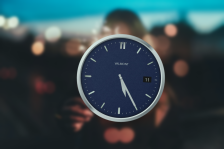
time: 5:25
